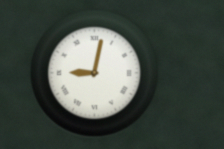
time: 9:02
